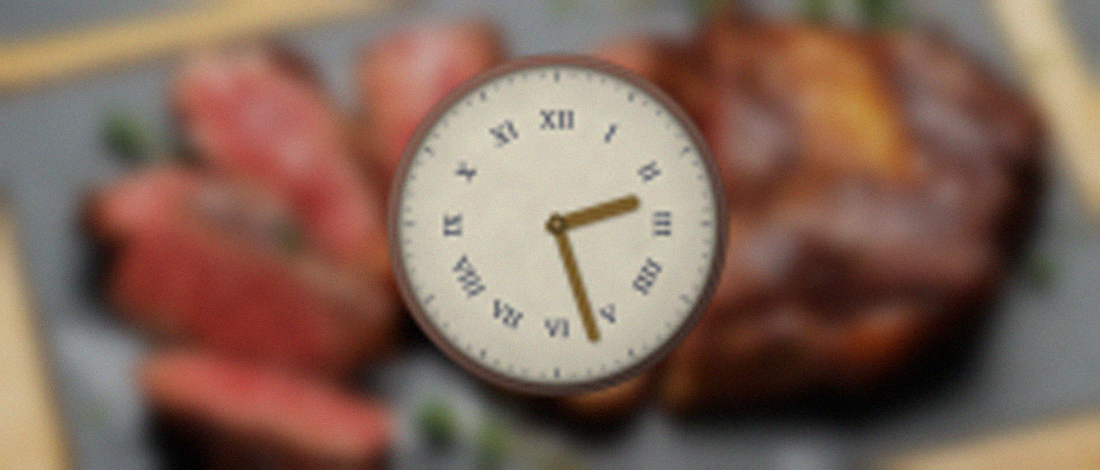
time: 2:27
